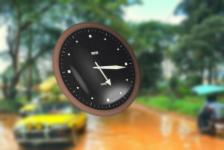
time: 5:16
